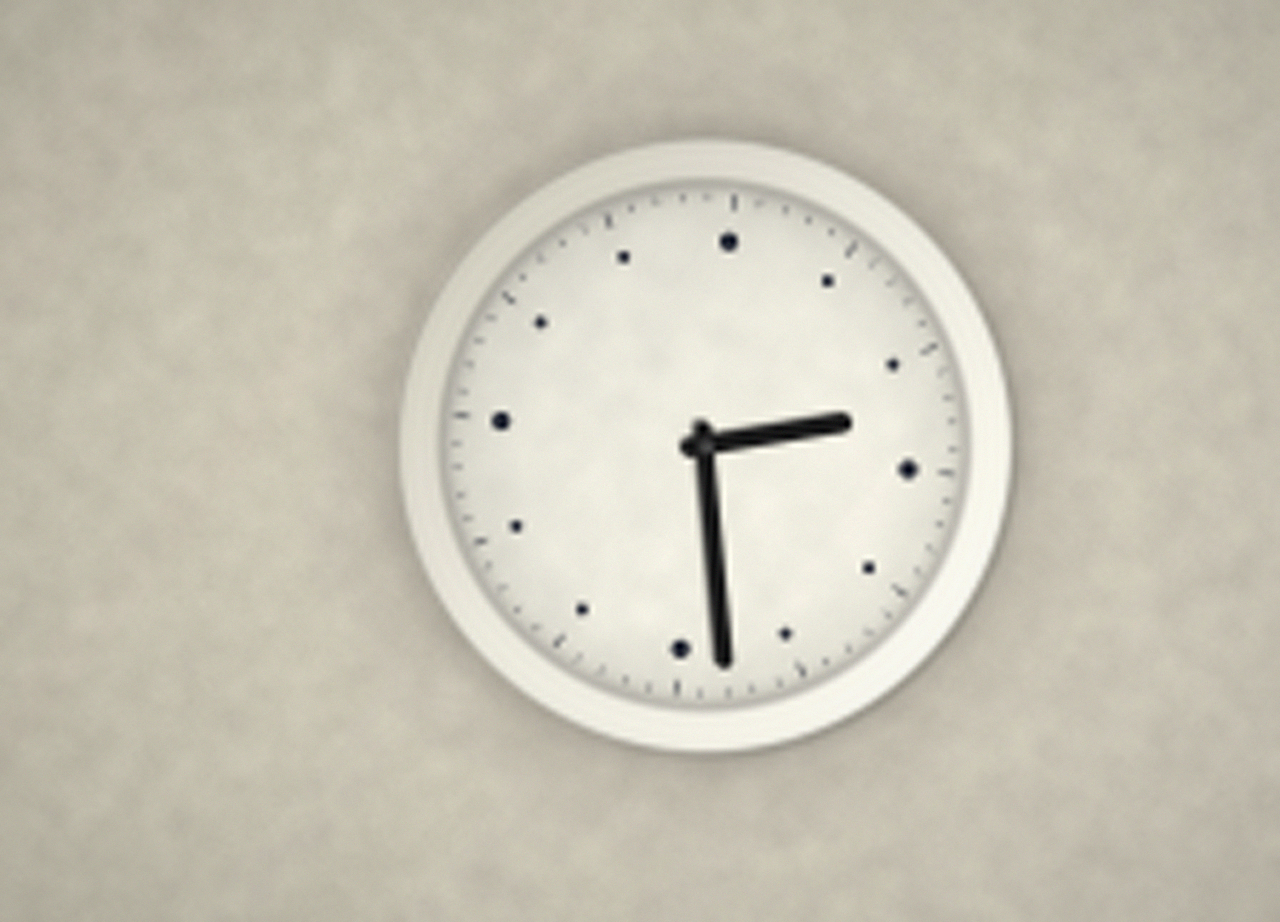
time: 2:28
